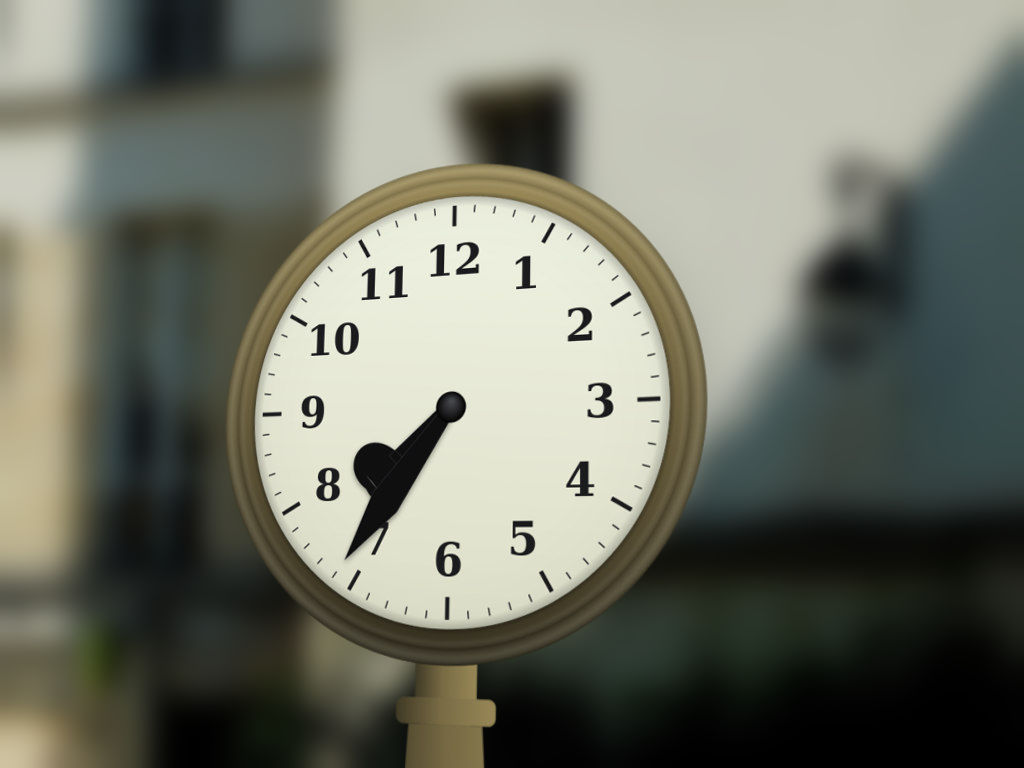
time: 7:36
